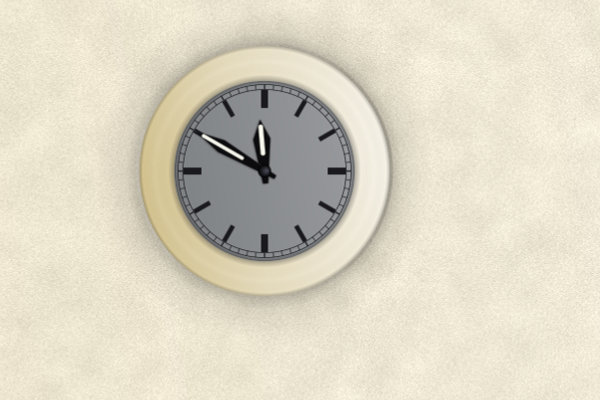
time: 11:50
